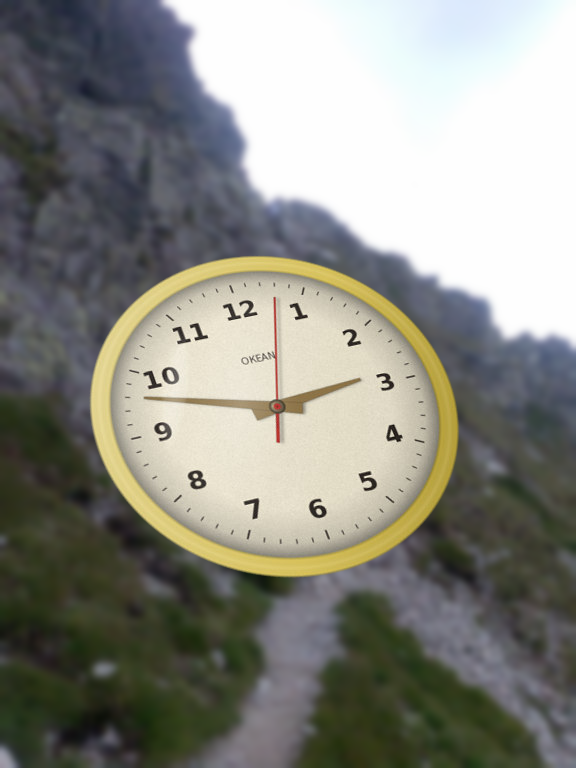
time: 2:48:03
